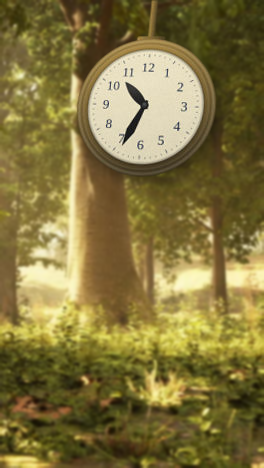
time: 10:34
